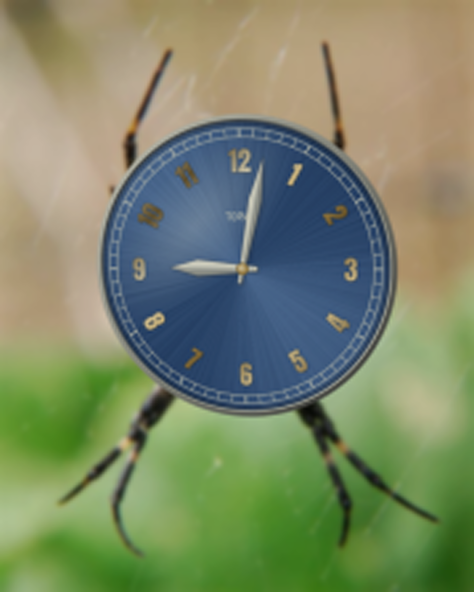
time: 9:02
